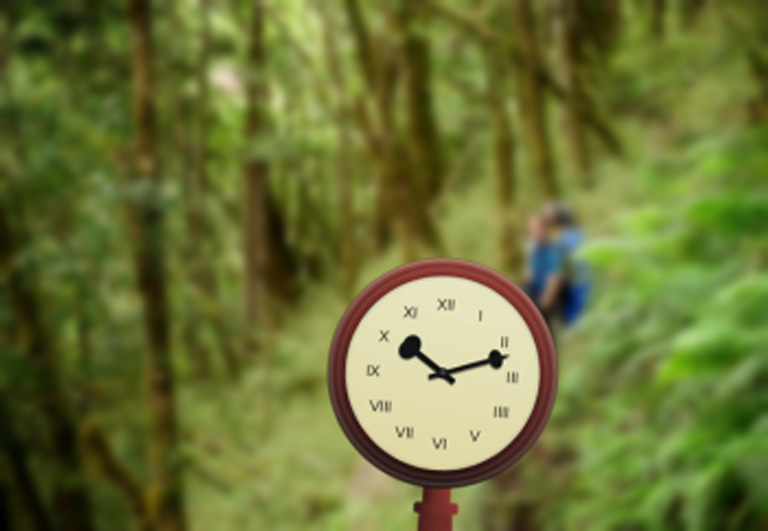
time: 10:12
